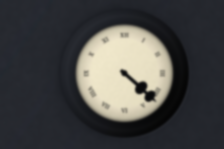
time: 4:22
